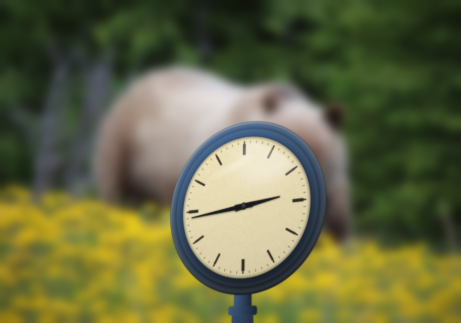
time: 2:44
